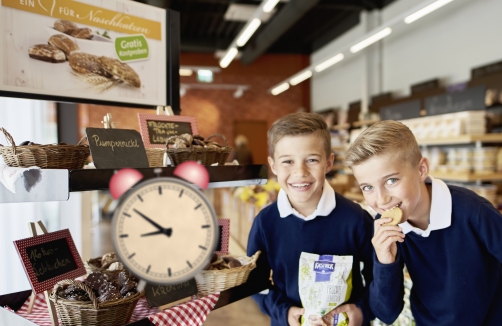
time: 8:52
